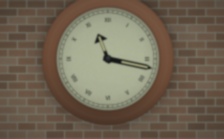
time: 11:17
